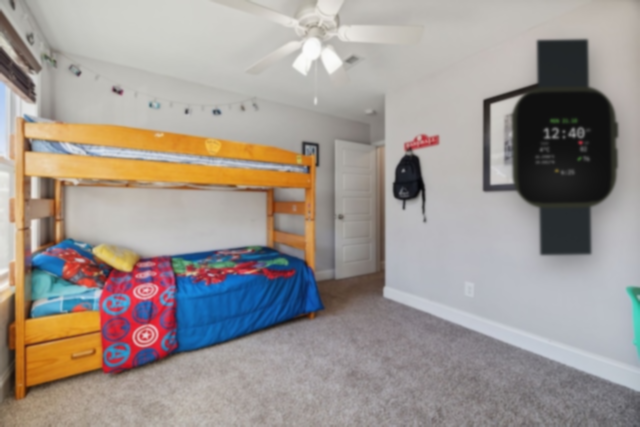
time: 12:40
